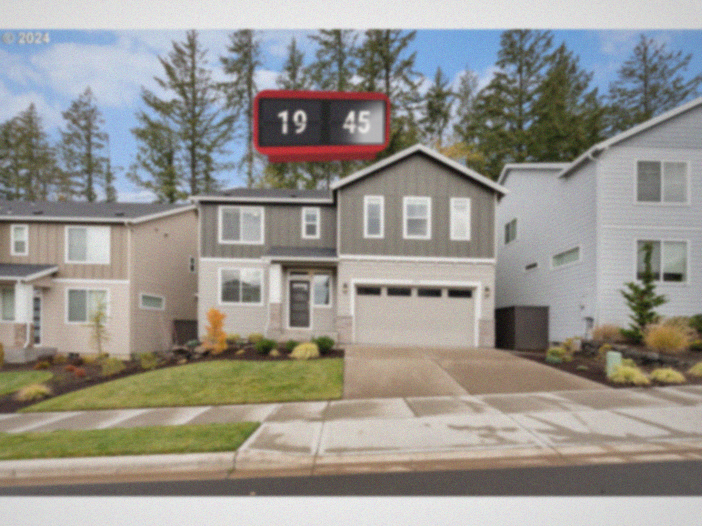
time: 19:45
